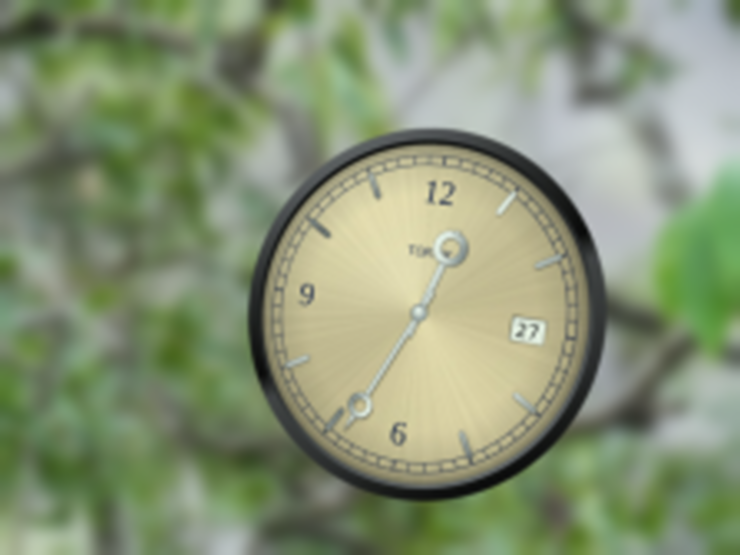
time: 12:34
